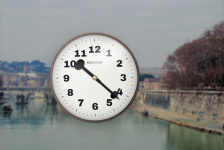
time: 10:22
